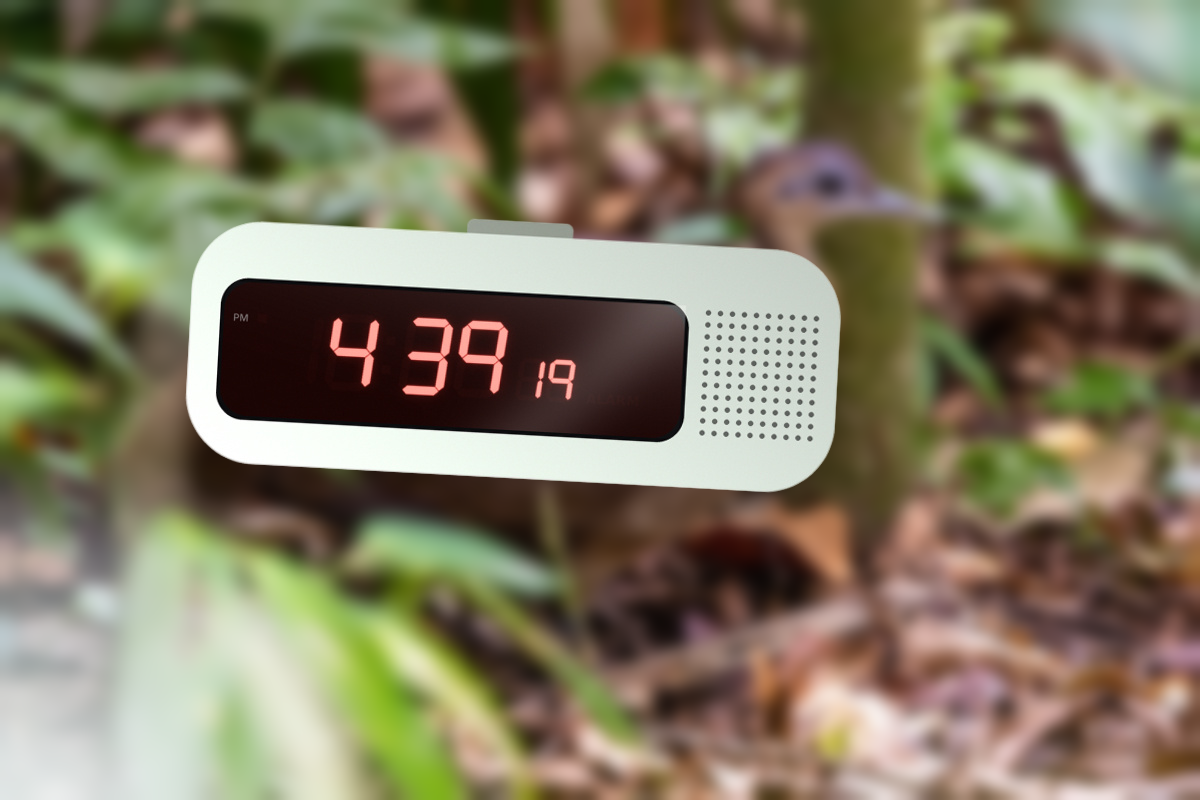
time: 4:39:19
